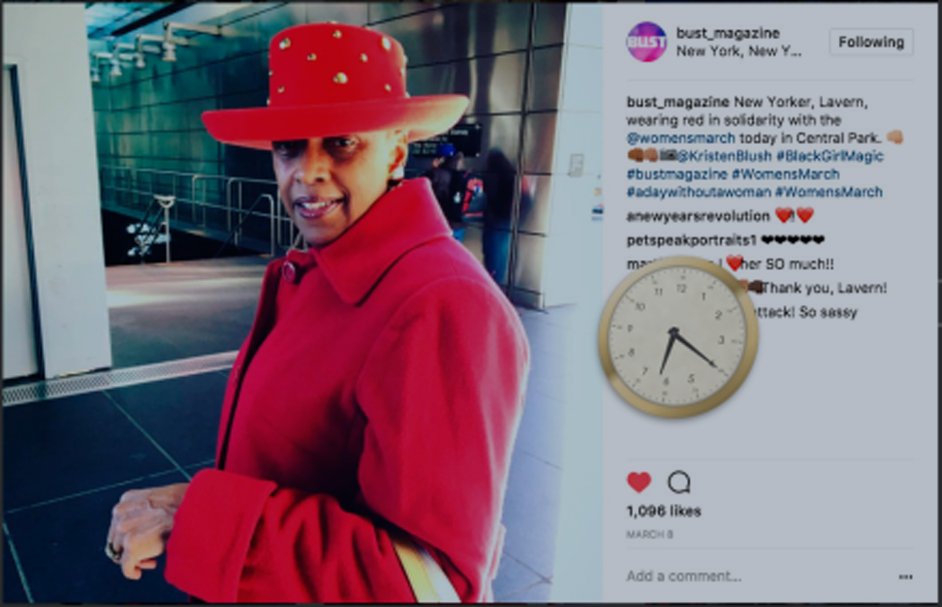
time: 6:20
